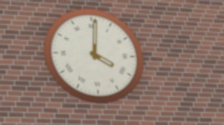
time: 4:01
